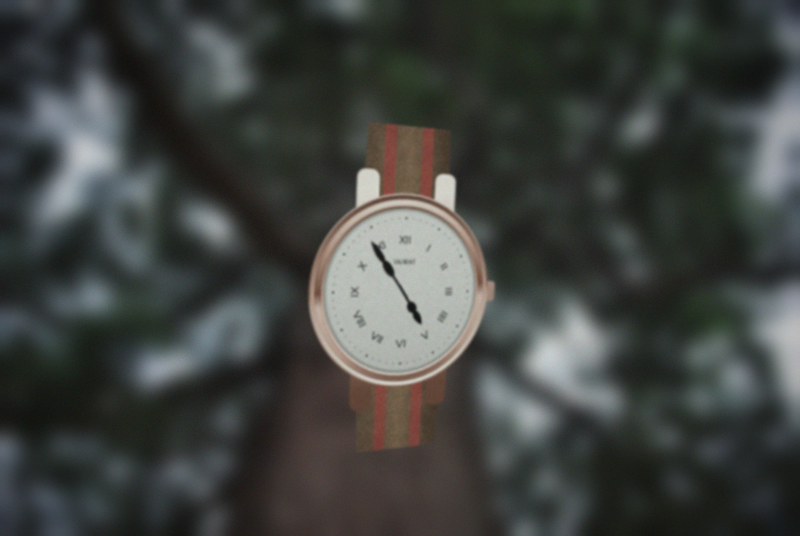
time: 4:54
